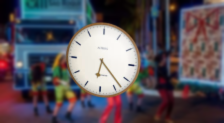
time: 6:23
